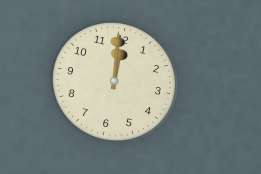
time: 11:59
